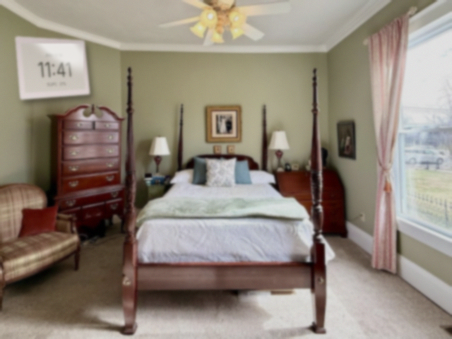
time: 11:41
